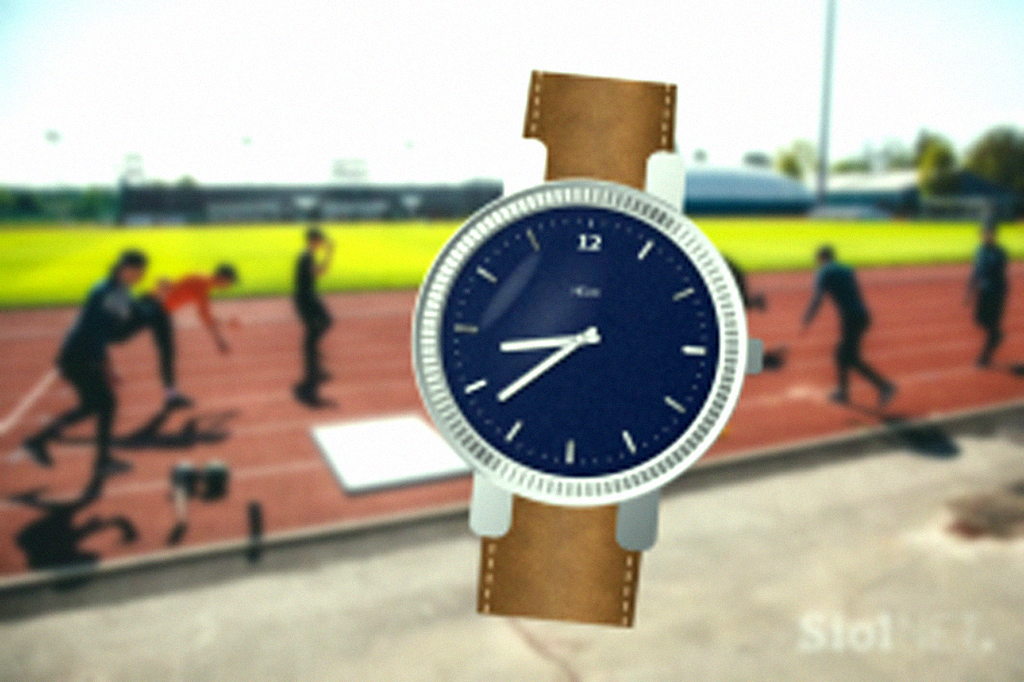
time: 8:38
